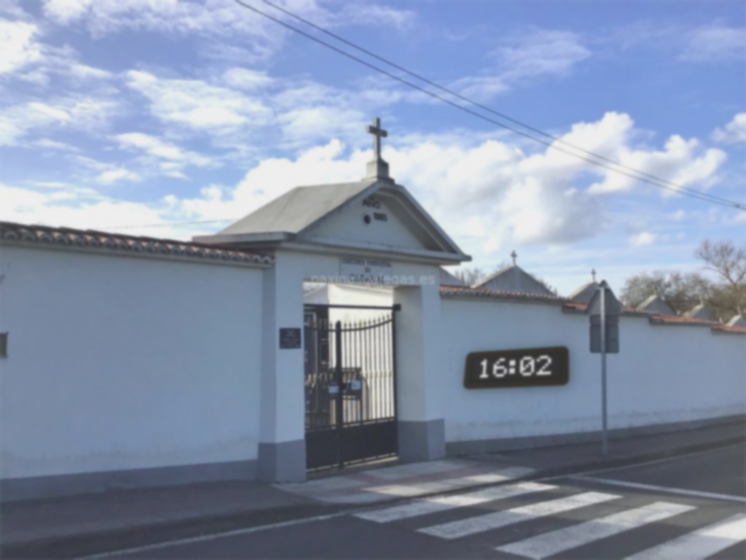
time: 16:02
